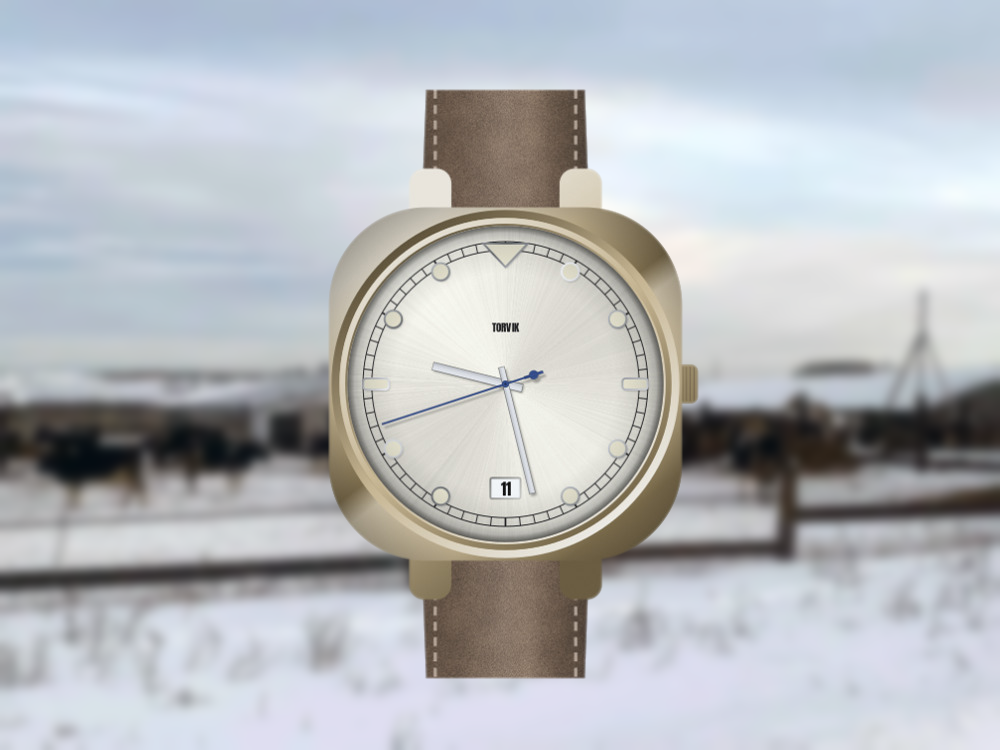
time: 9:27:42
